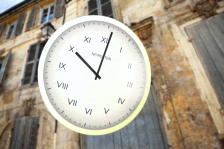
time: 10:01
